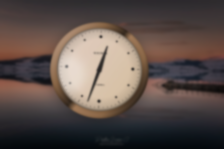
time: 12:33
